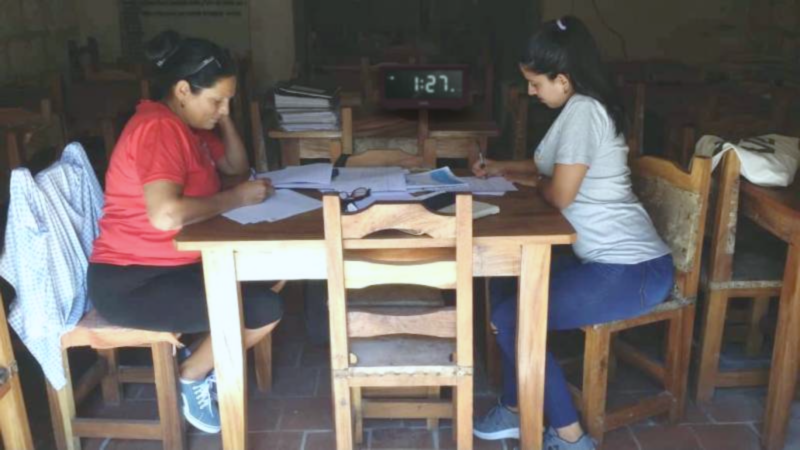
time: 1:27
